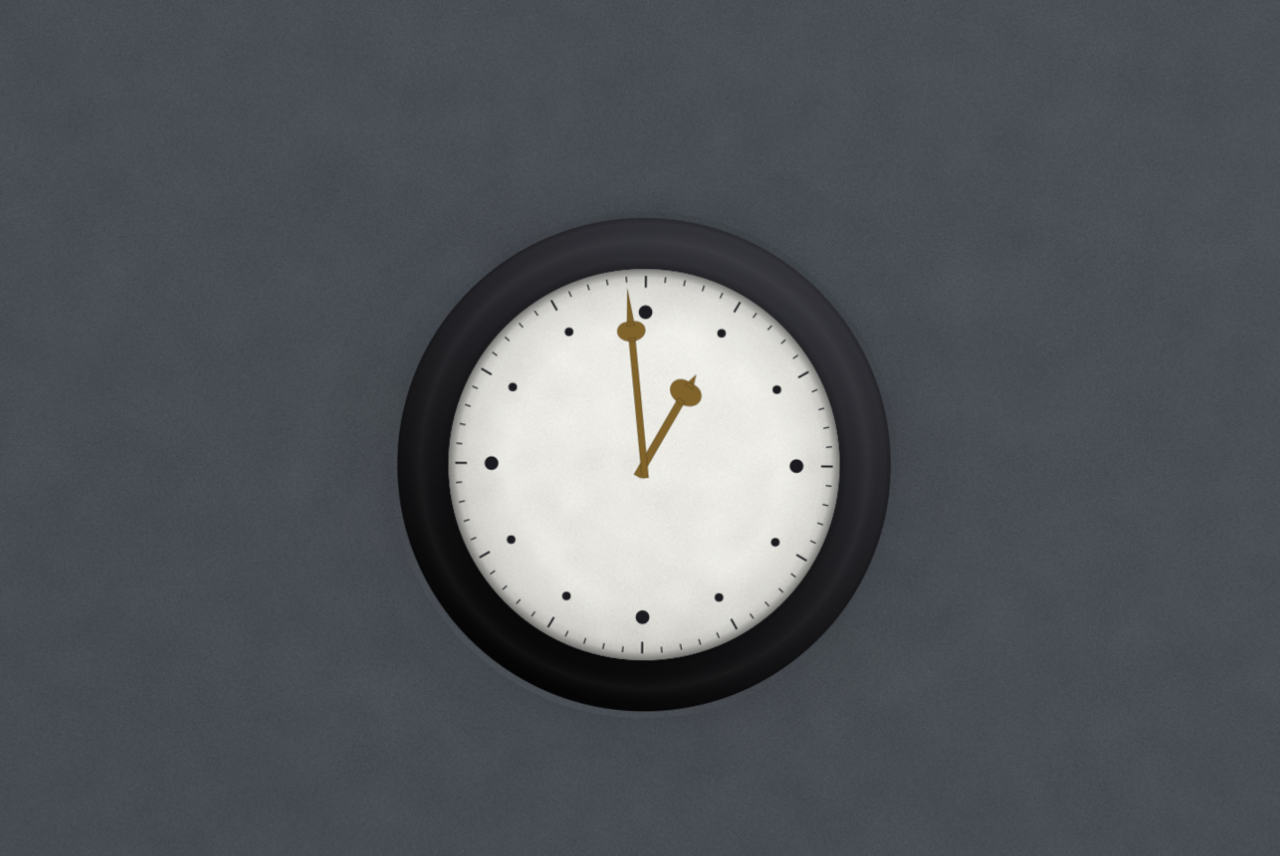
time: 12:59
